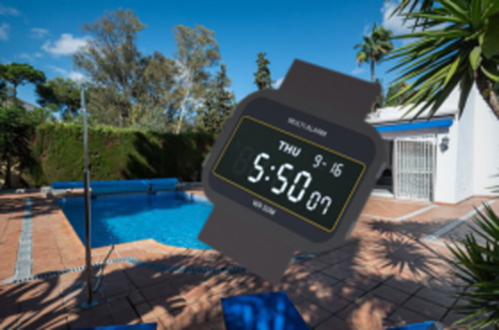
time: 5:50:07
